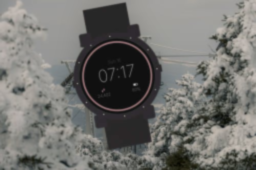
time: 7:17
